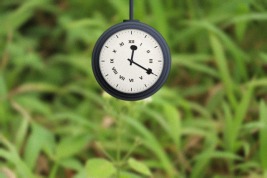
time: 12:20
